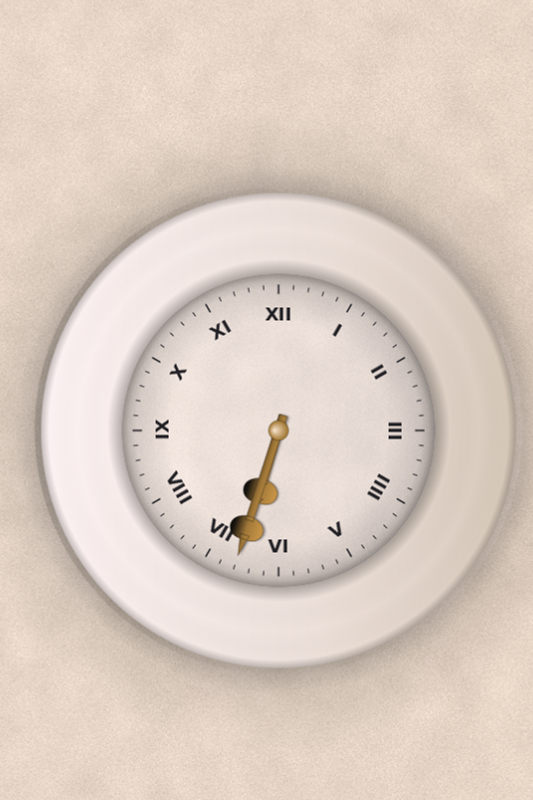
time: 6:33
